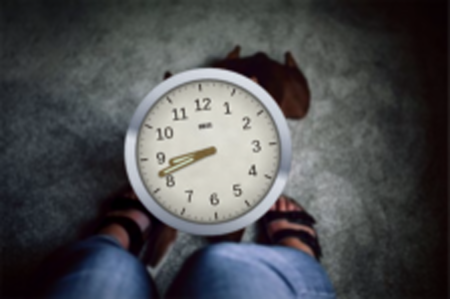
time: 8:42
